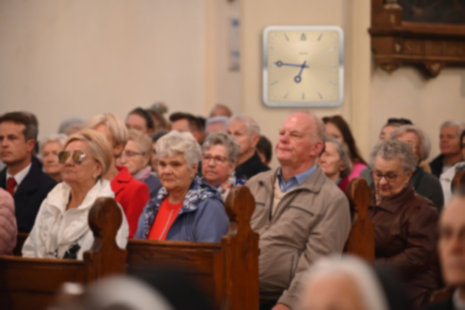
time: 6:46
